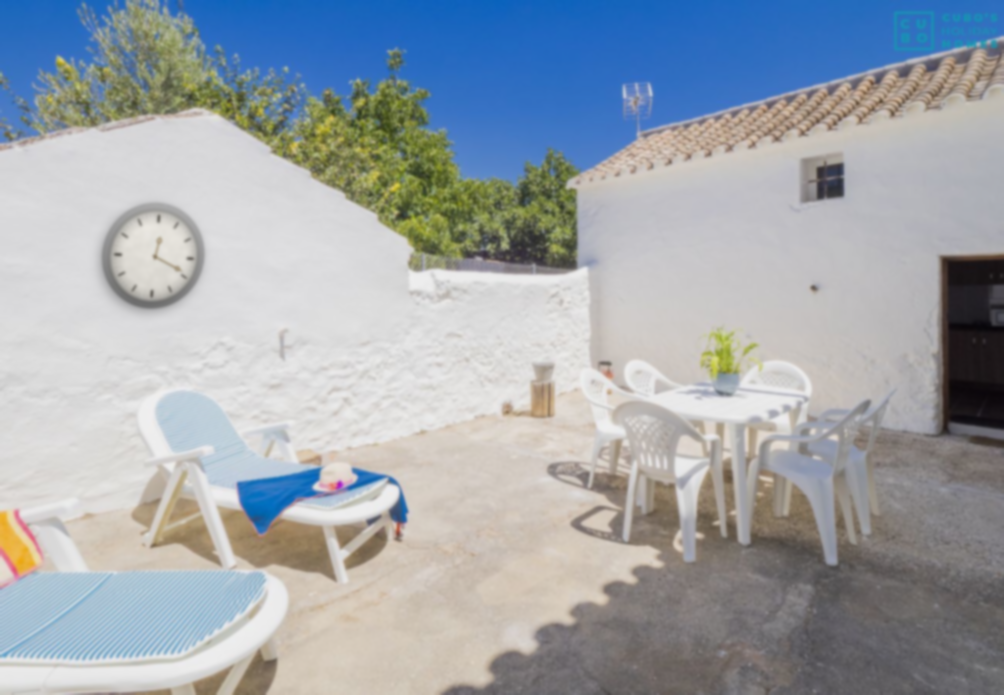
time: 12:19
